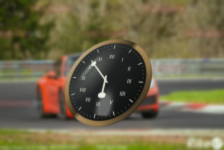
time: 5:52
